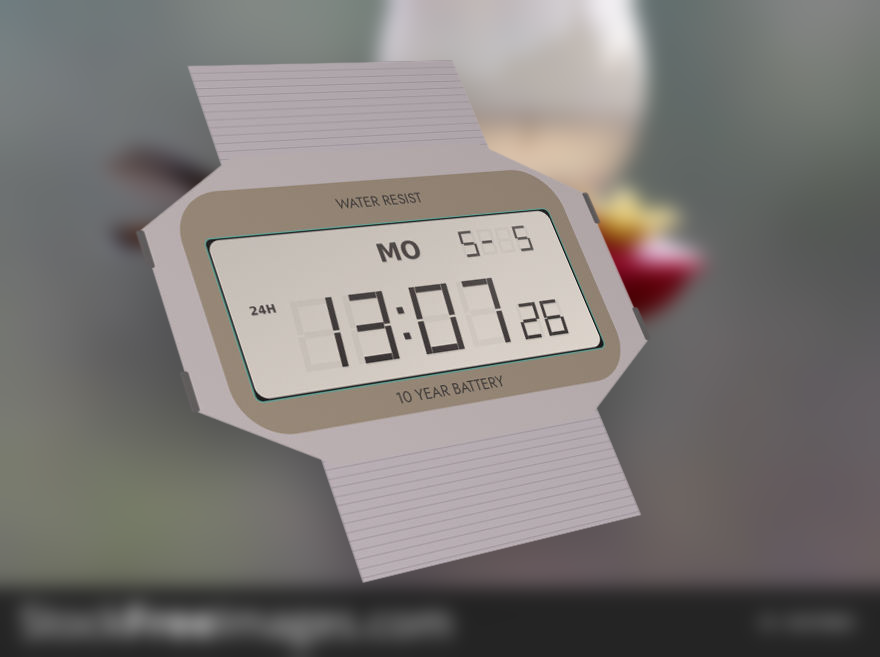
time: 13:07:26
